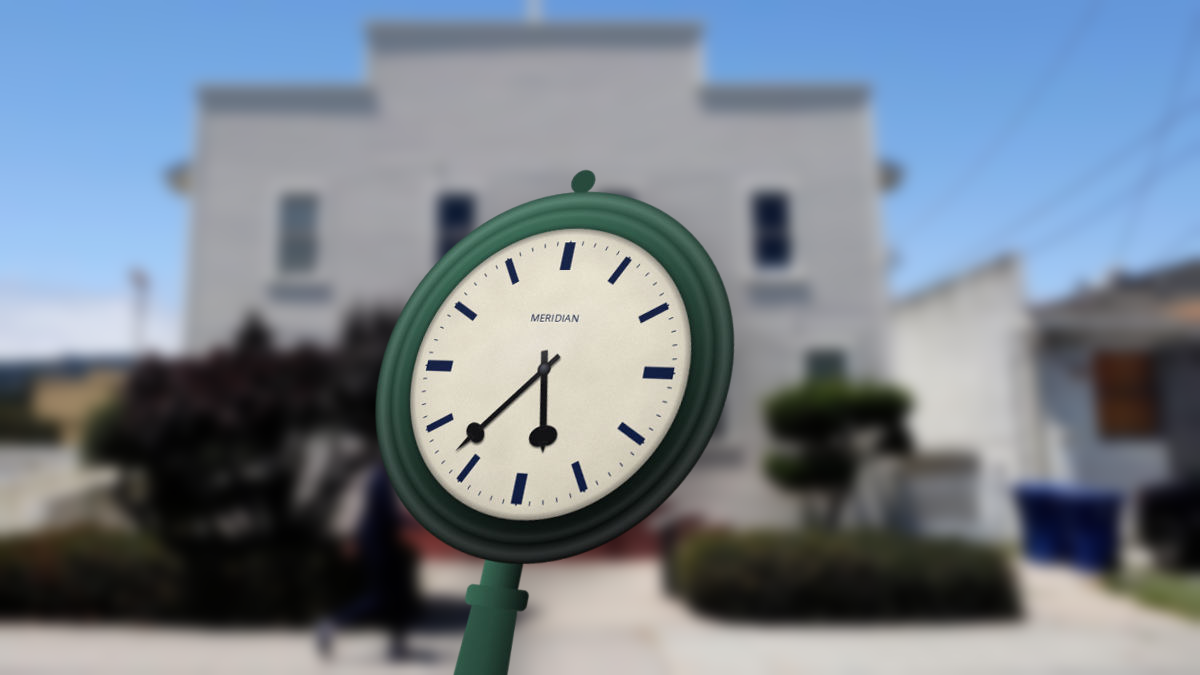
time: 5:37
